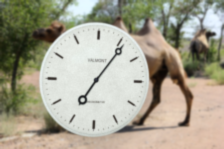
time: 7:06
